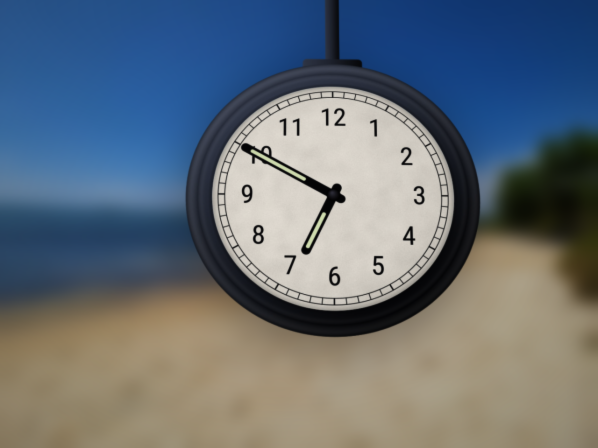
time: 6:50
